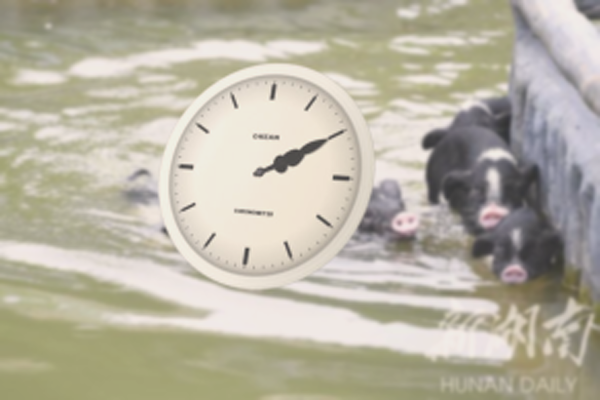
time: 2:10
